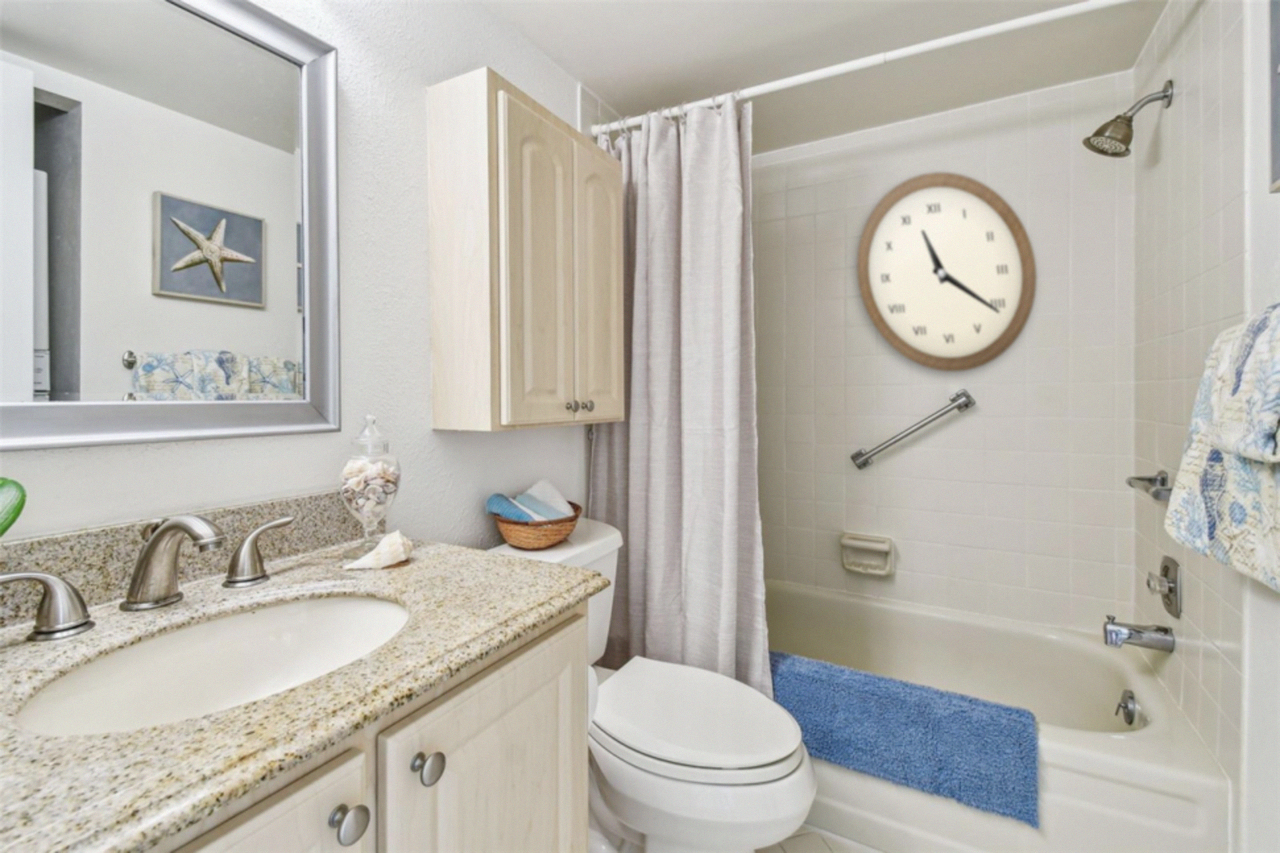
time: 11:21
